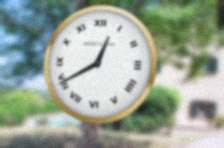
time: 12:40
